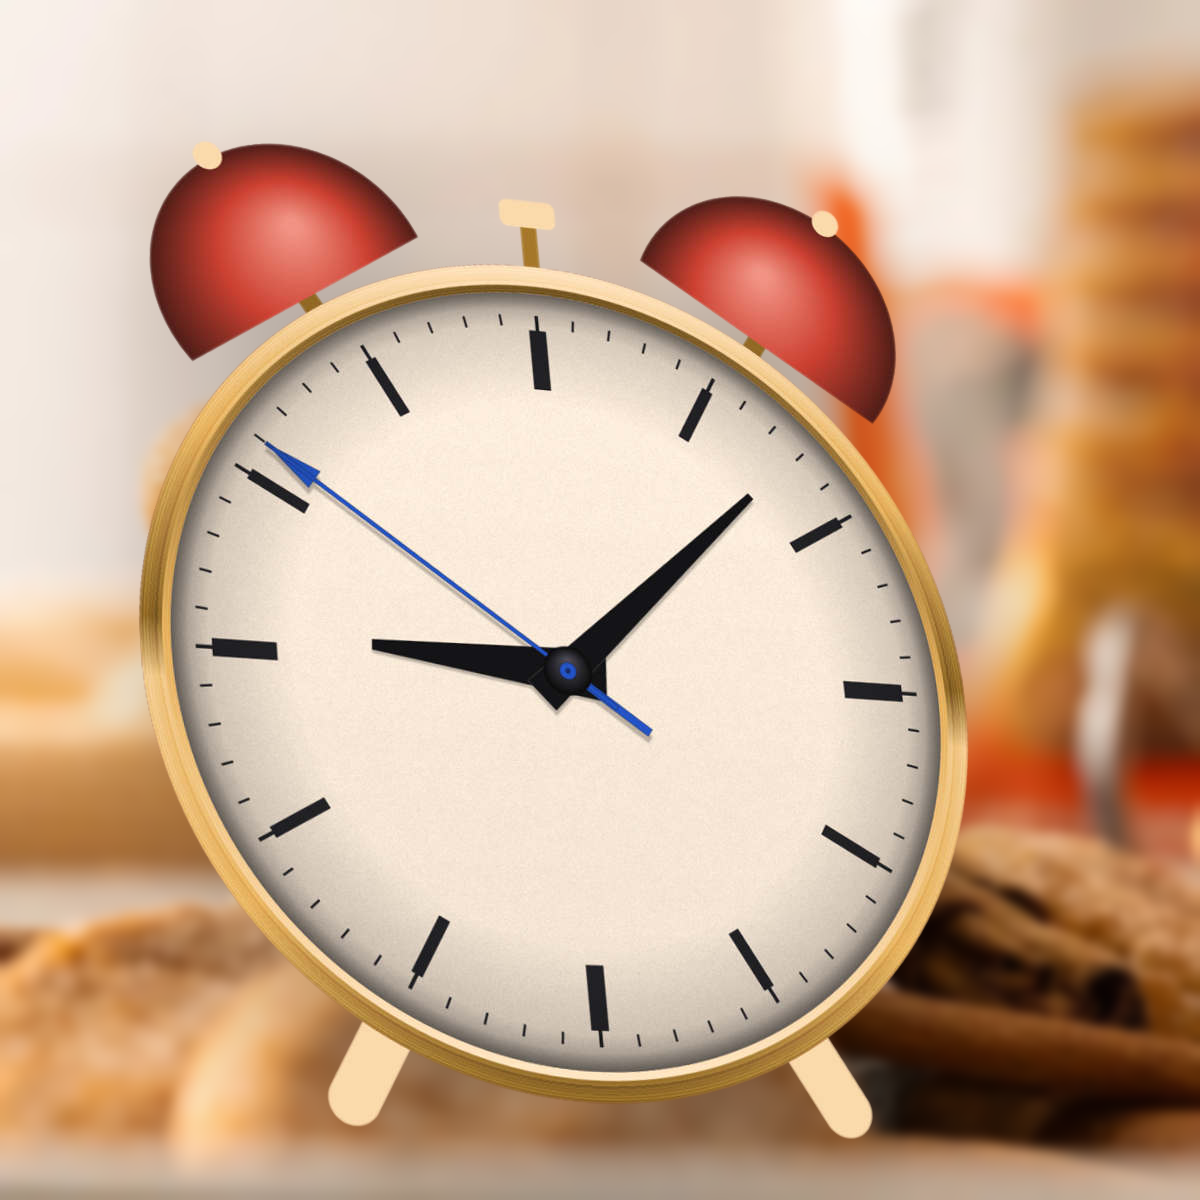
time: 9:07:51
